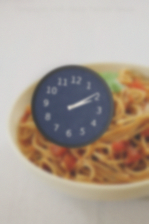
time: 2:09
